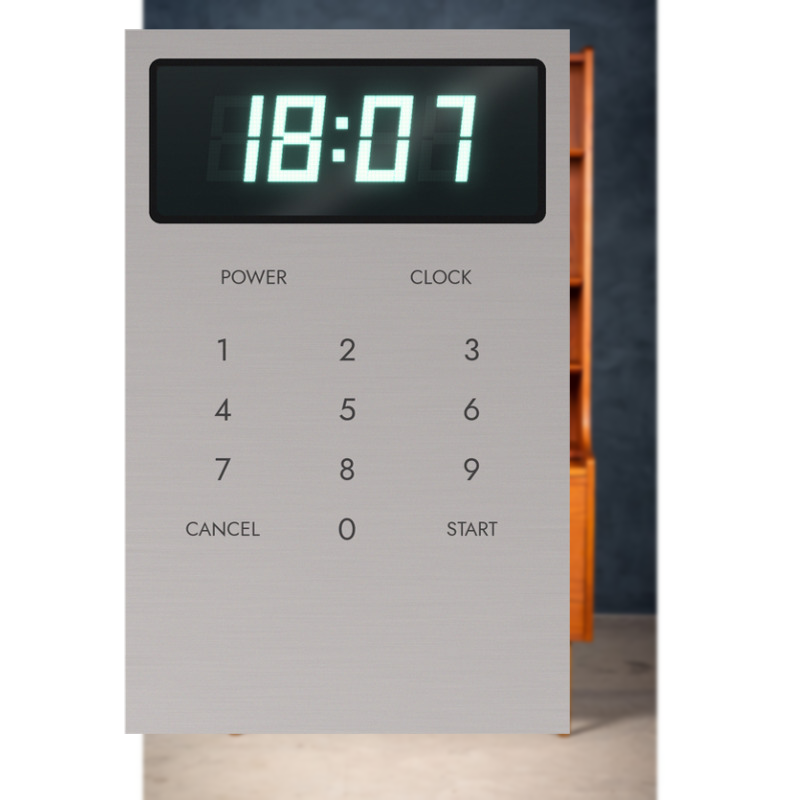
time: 18:07
